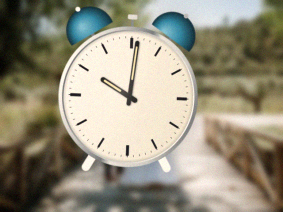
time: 10:01
